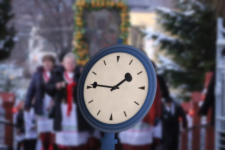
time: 1:46
